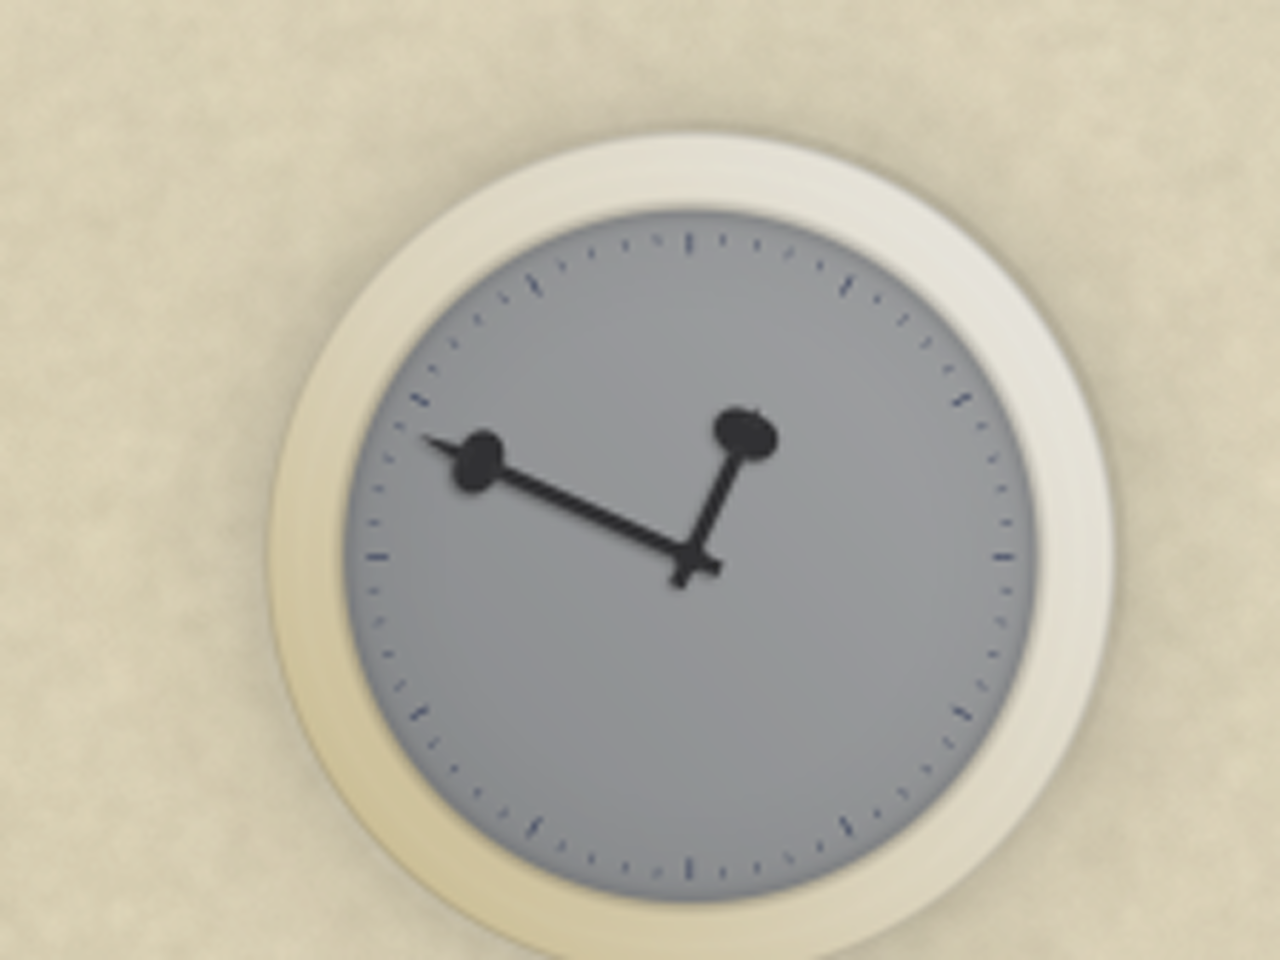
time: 12:49
